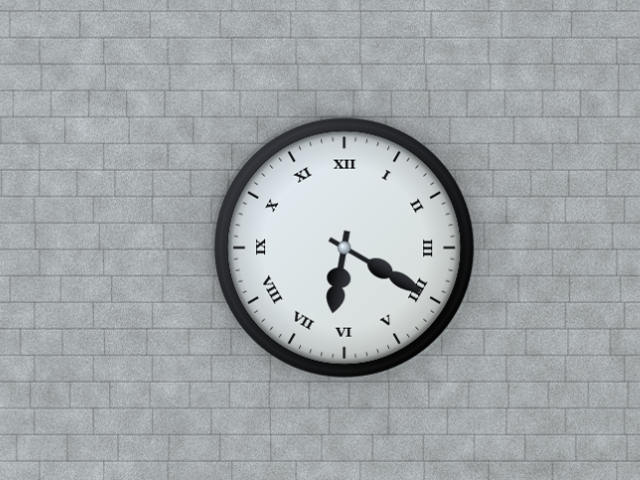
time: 6:20
